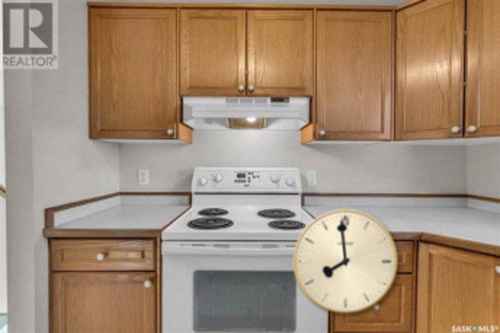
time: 7:59
